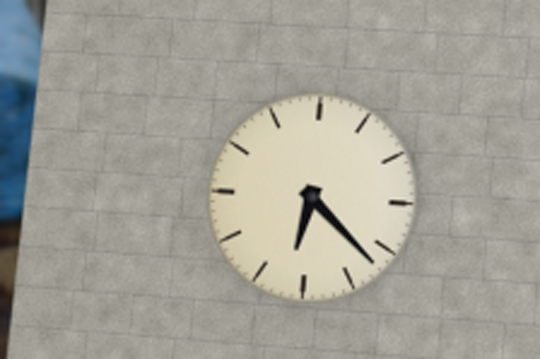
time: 6:22
